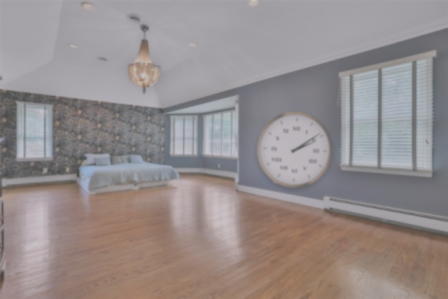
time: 2:09
